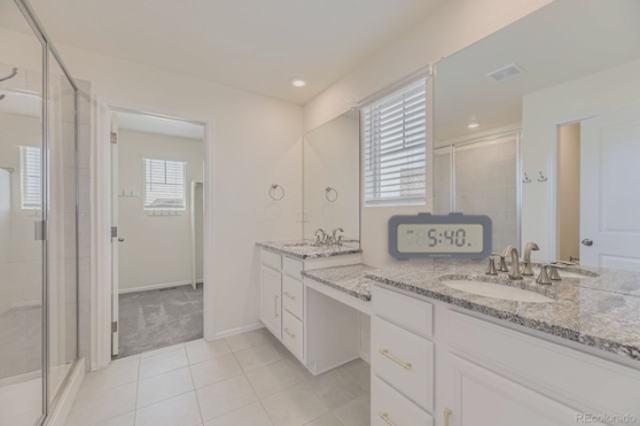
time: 5:40
